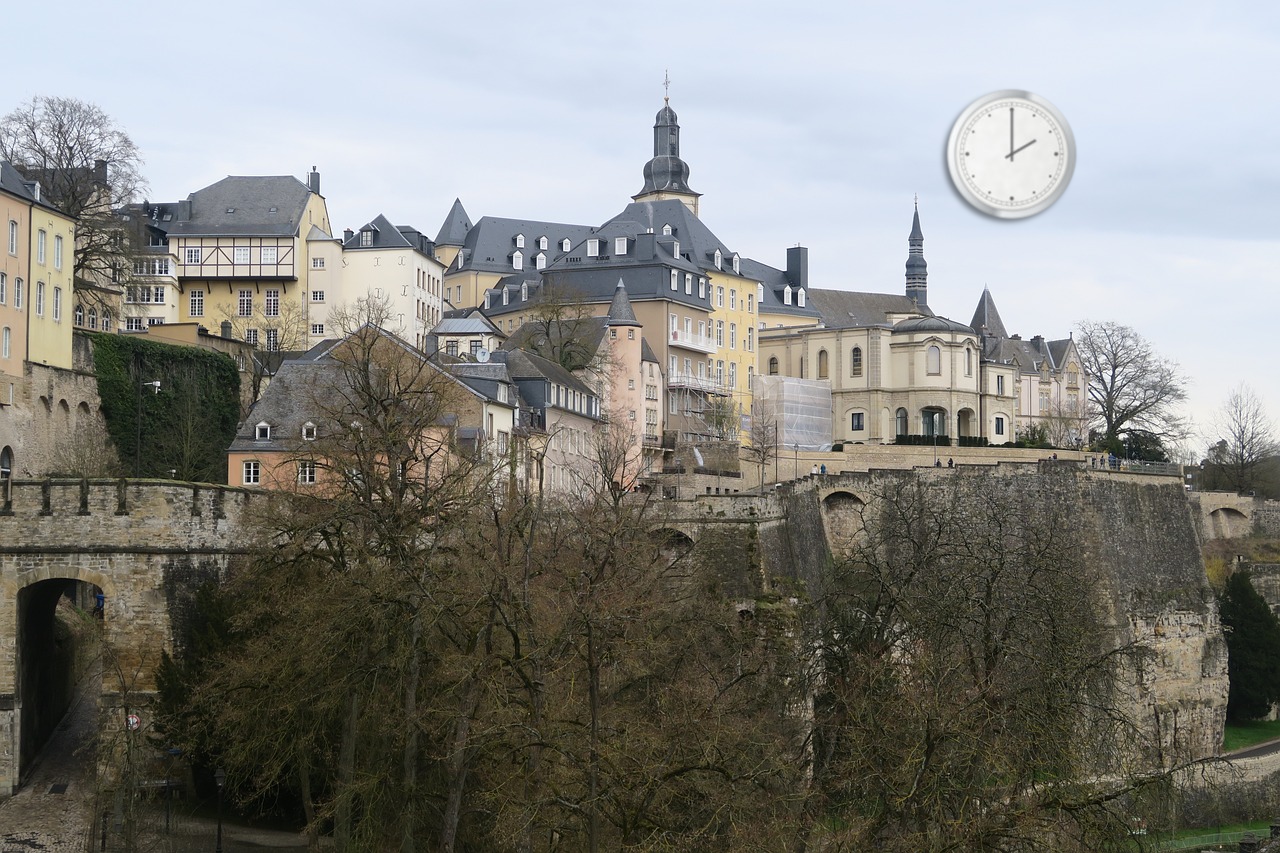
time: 2:00
